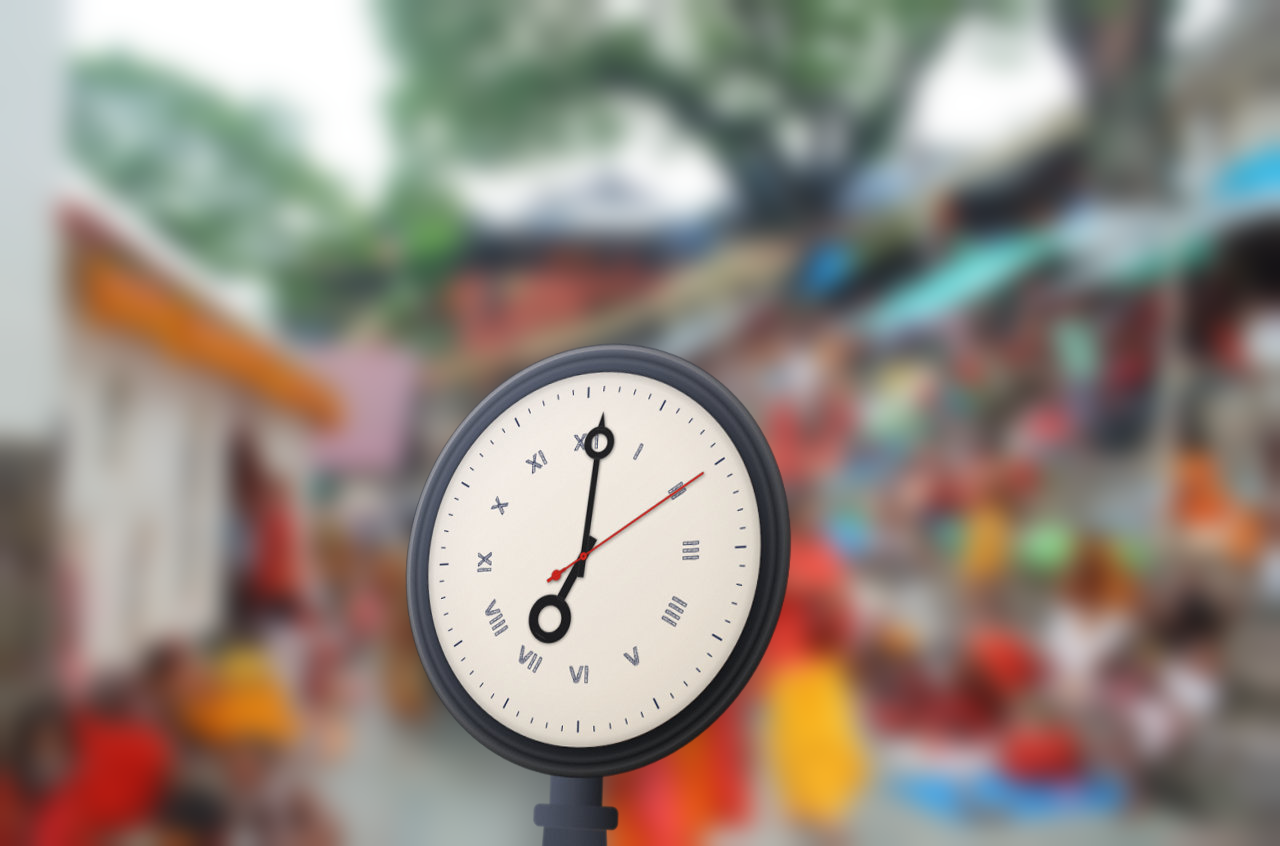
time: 7:01:10
